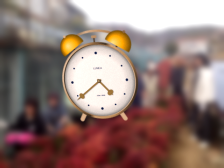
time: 4:39
